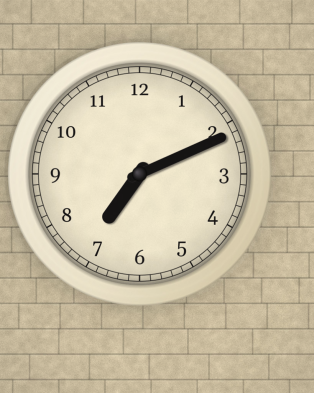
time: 7:11
